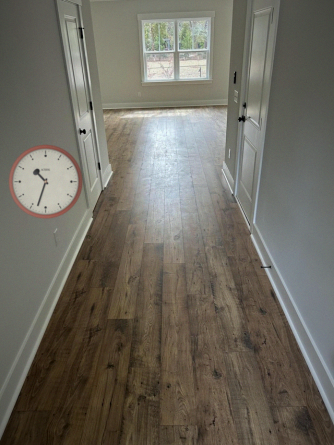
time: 10:33
